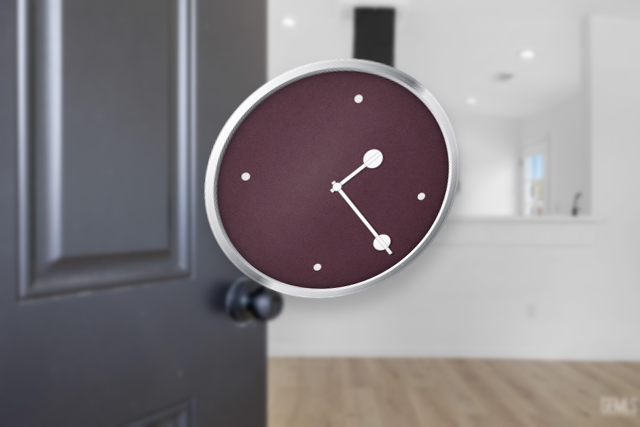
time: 1:22
